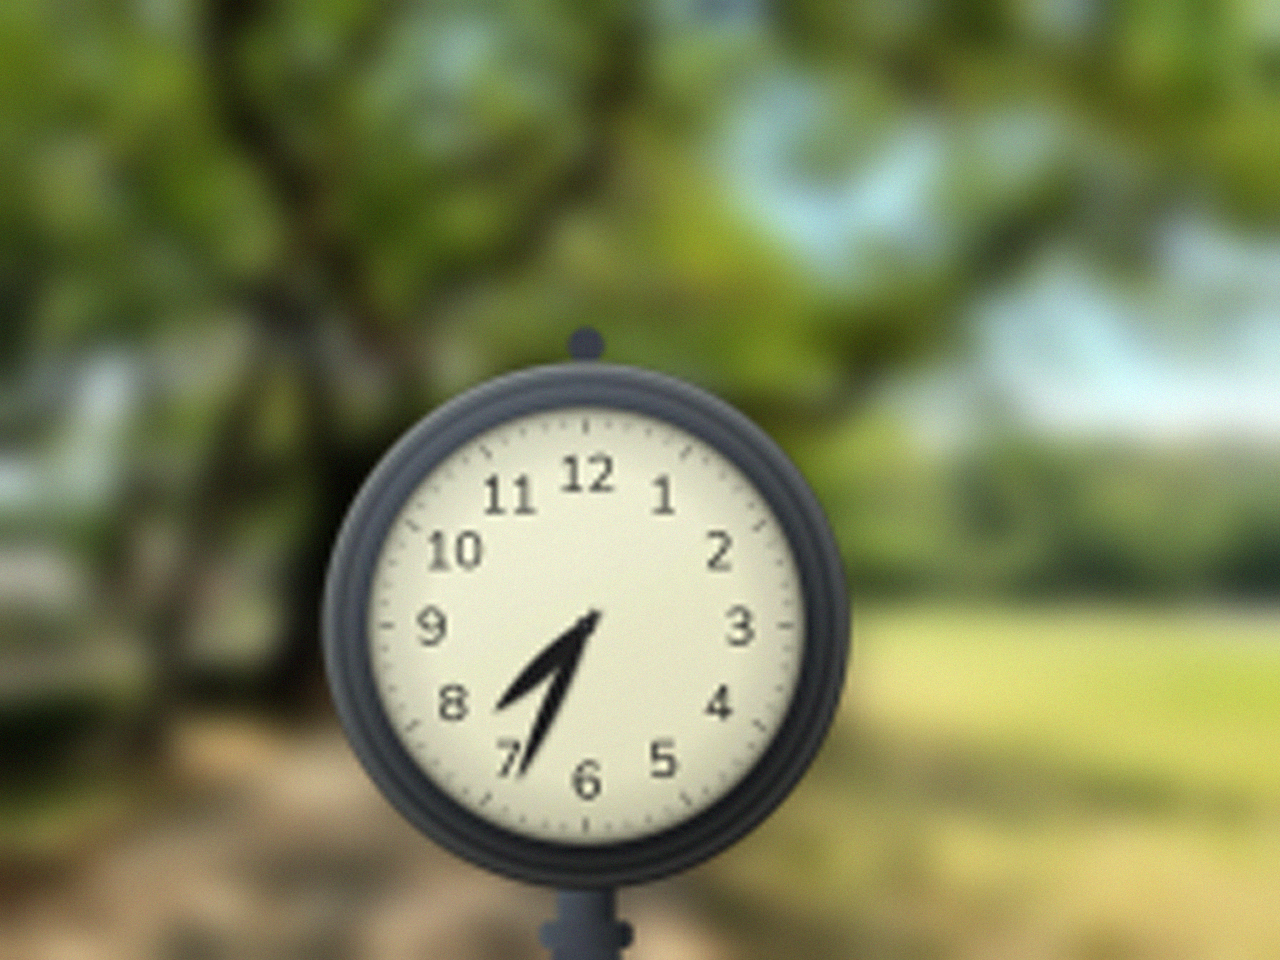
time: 7:34
